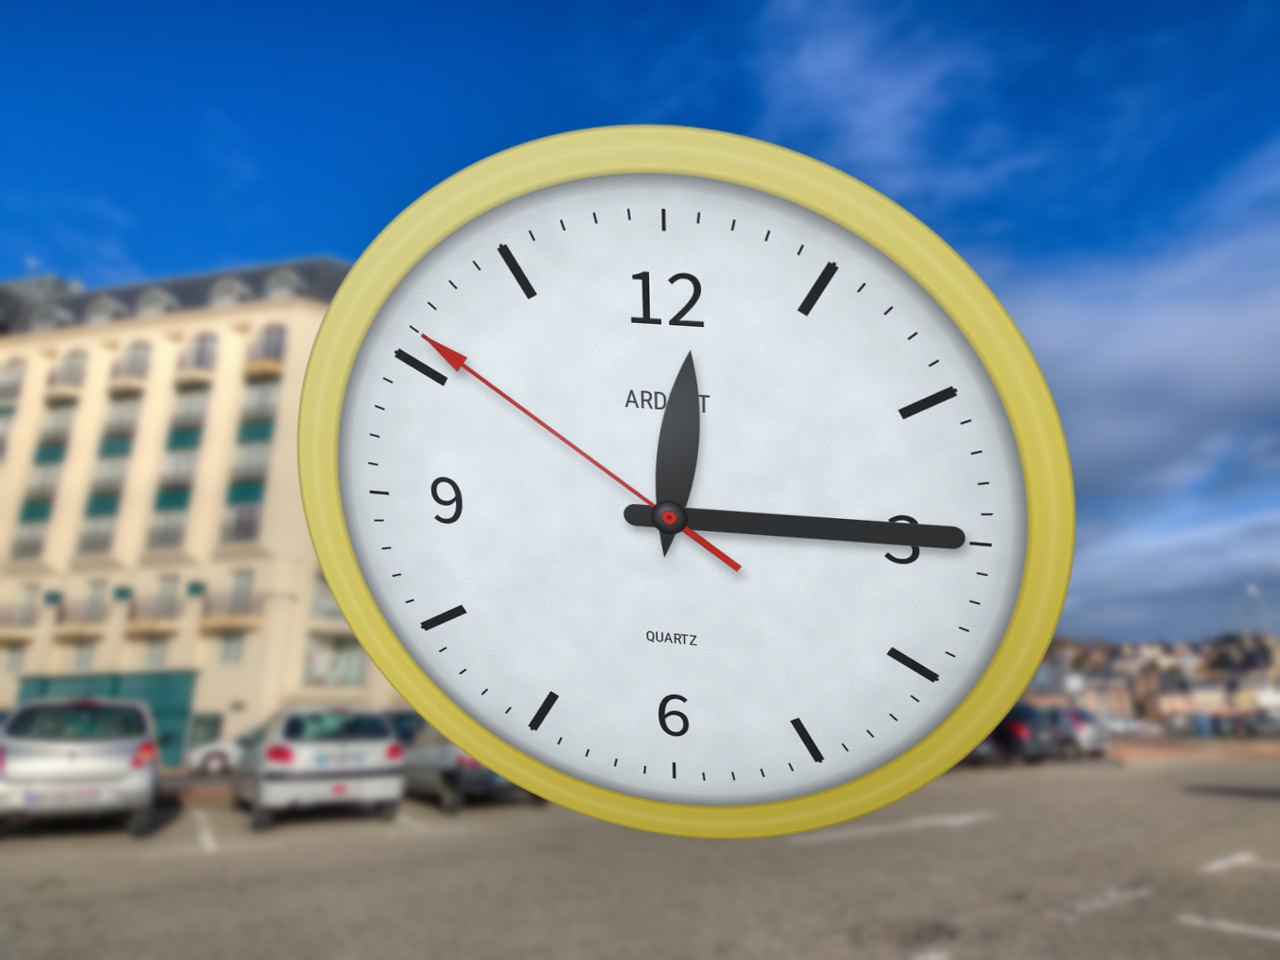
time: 12:14:51
